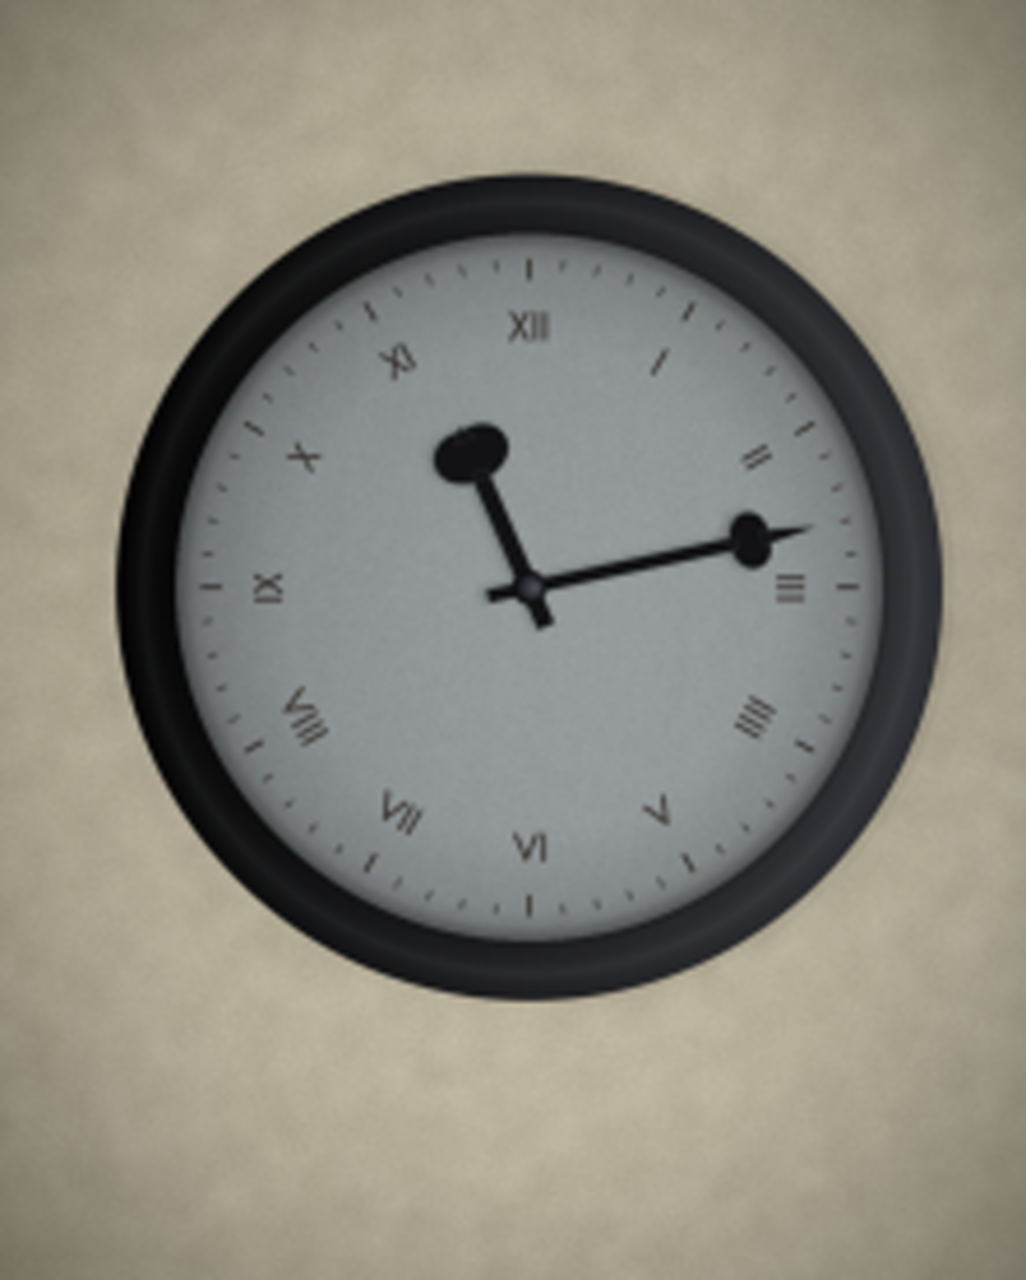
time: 11:13
